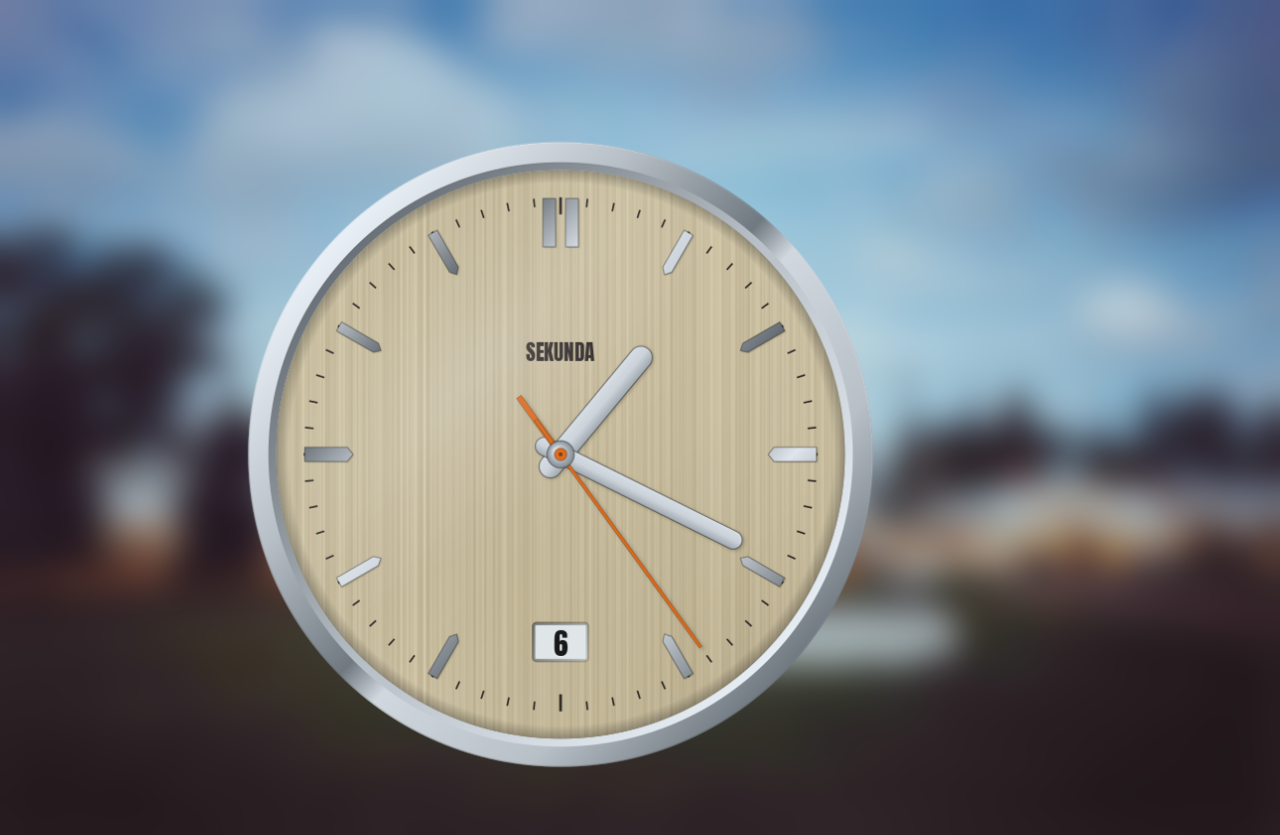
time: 1:19:24
